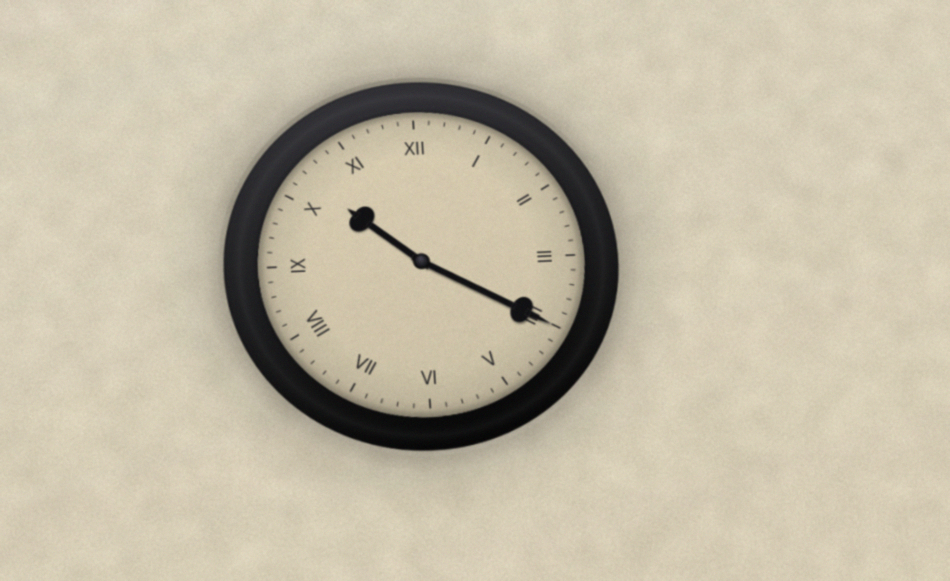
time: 10:20
